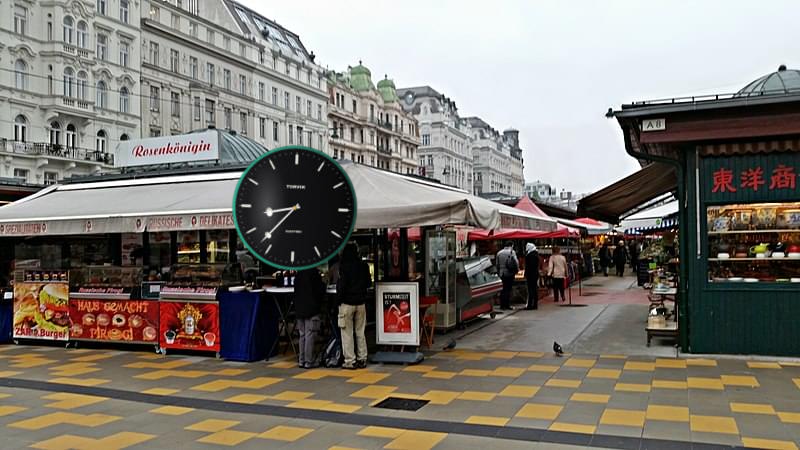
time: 8:37
